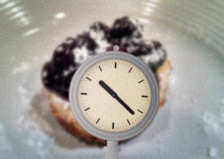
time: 10:22
